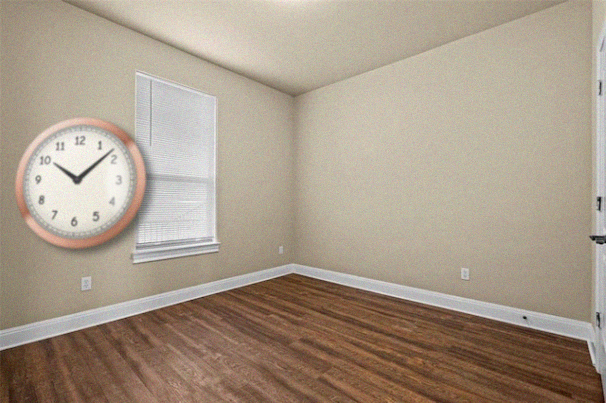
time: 10:08
